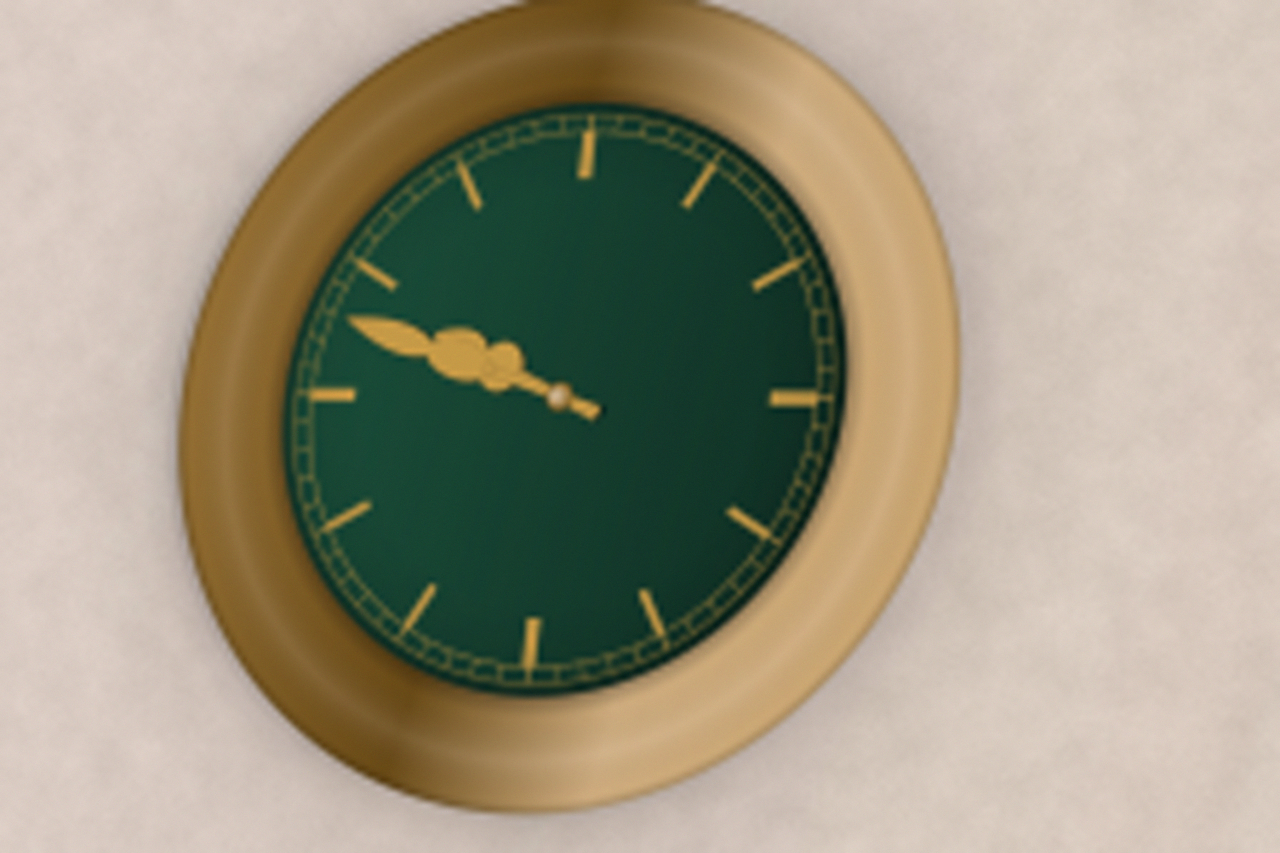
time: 9:48
